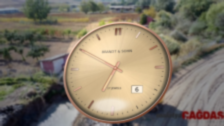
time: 6:50
